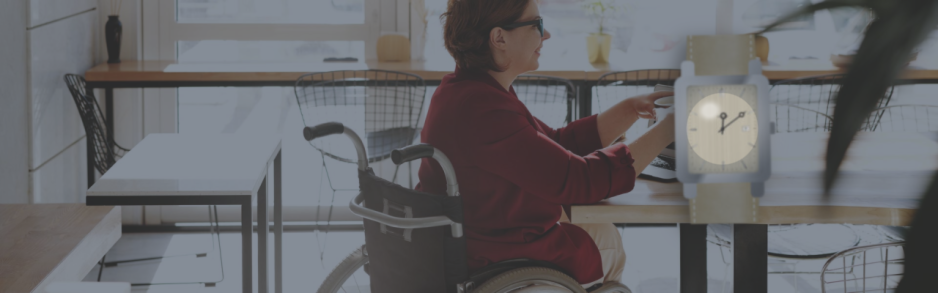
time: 12:09
